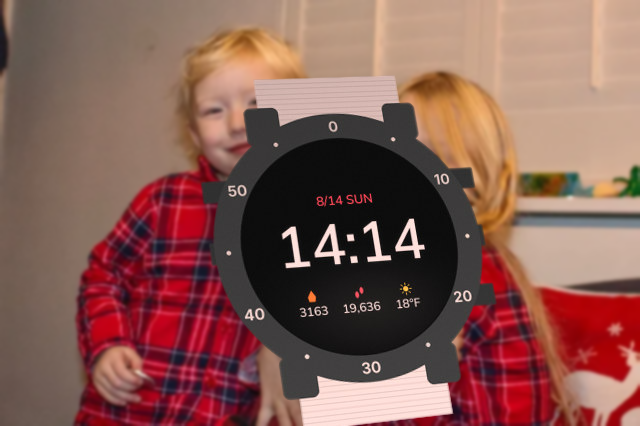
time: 14:14
